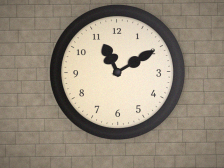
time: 11:10
